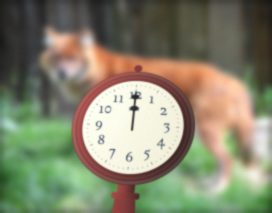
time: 12:00
